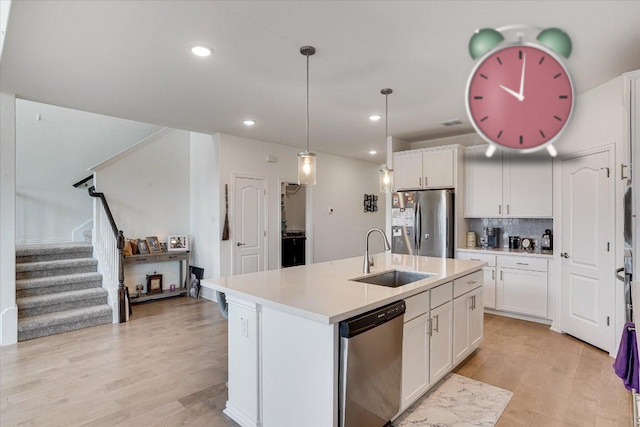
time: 10:01
